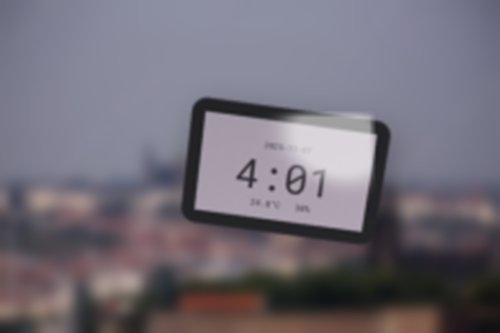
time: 4:01
